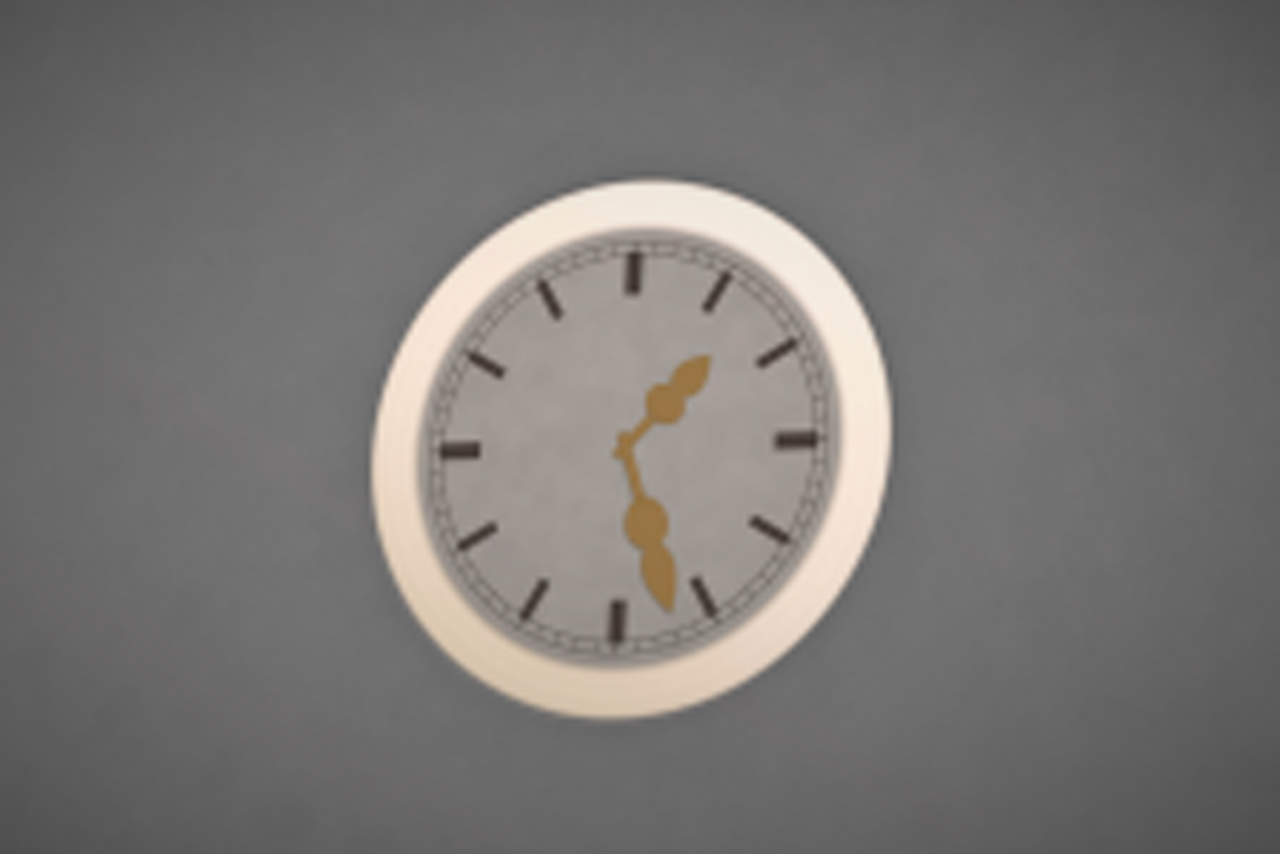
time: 1:27
